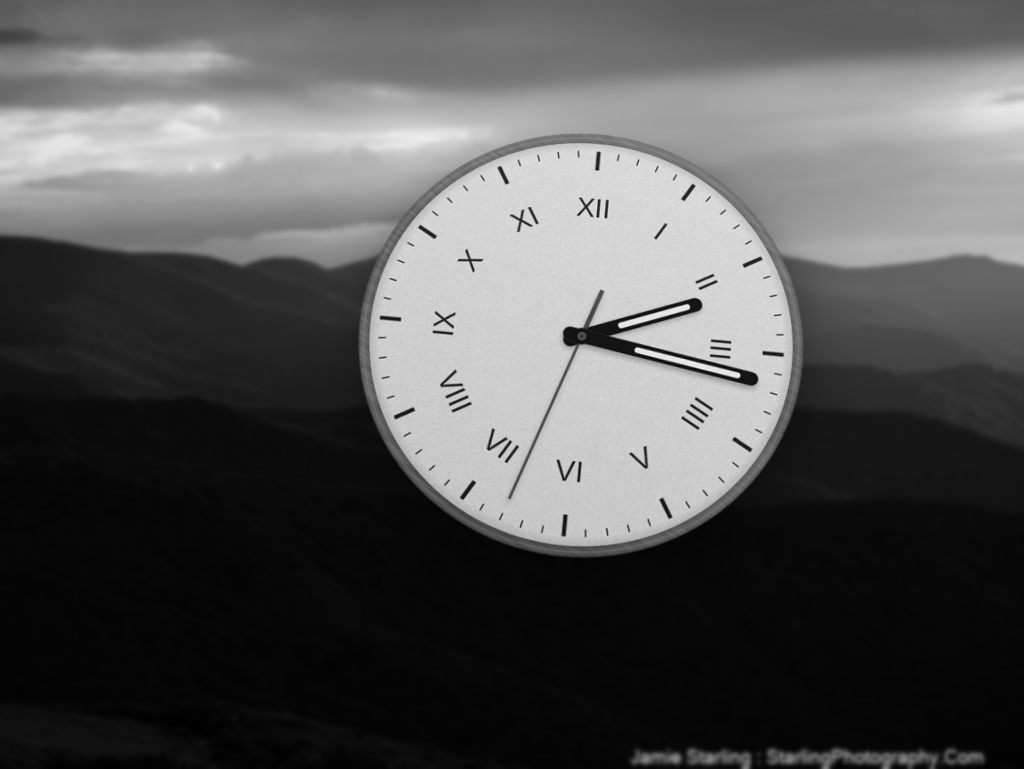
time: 2:16:33
